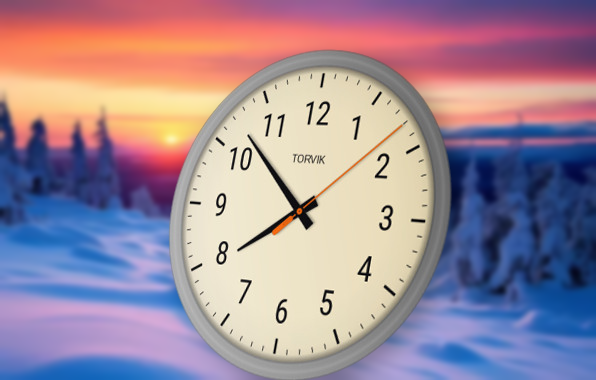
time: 7:52:08
